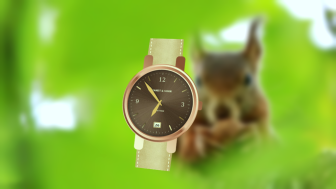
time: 6:53
